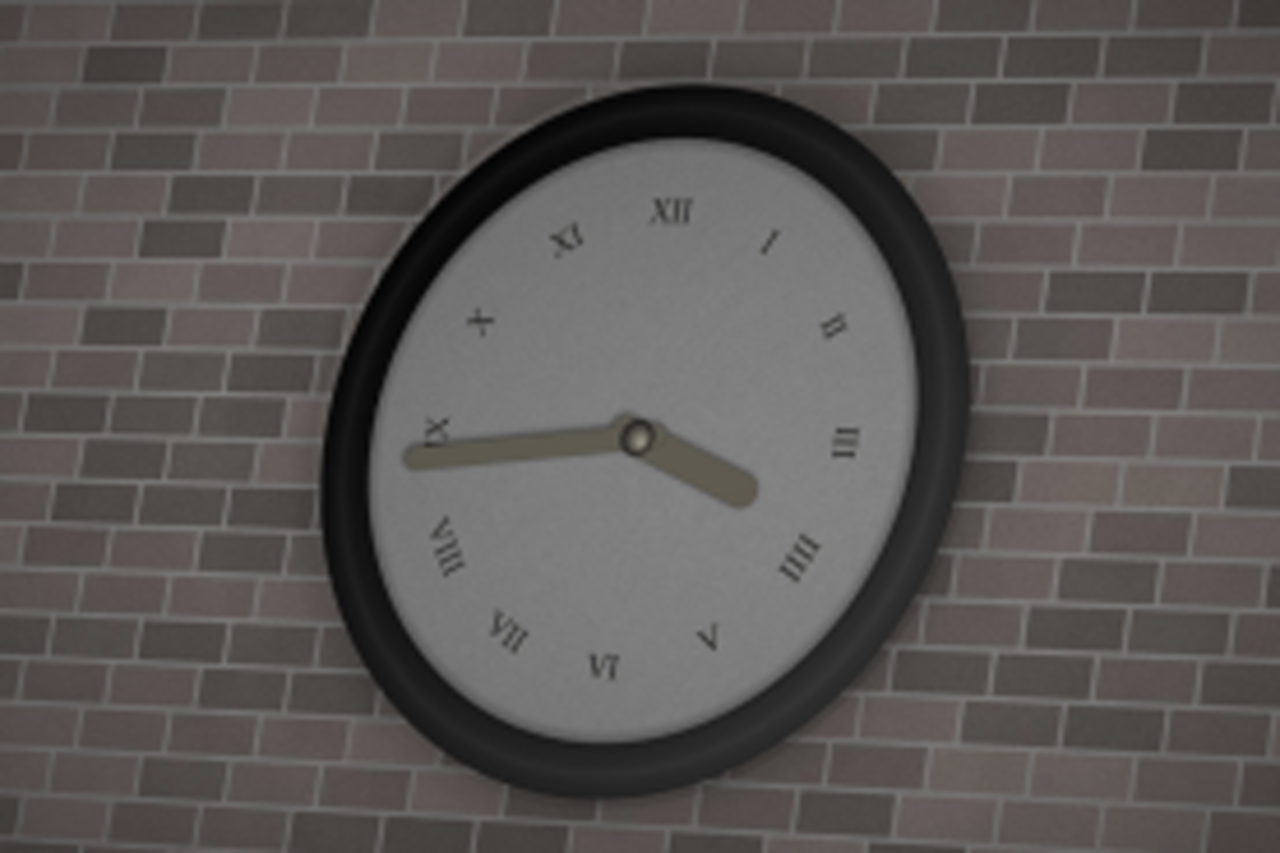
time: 3:44
